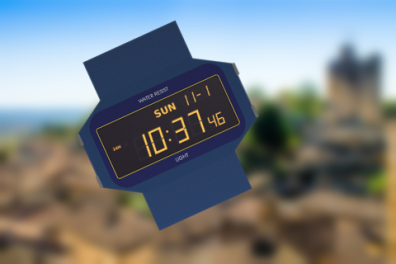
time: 10:37:46
